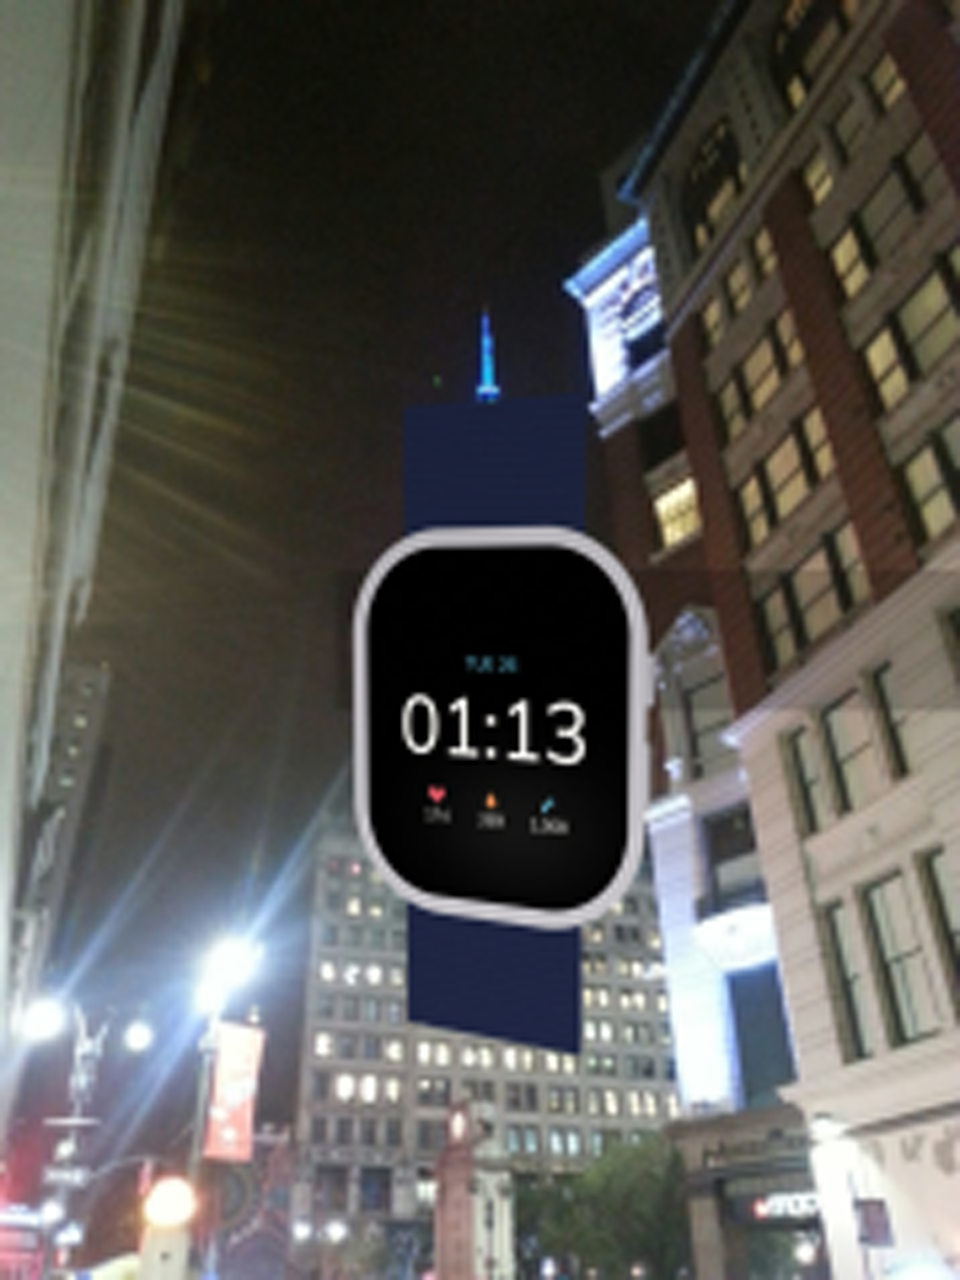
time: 1:13
